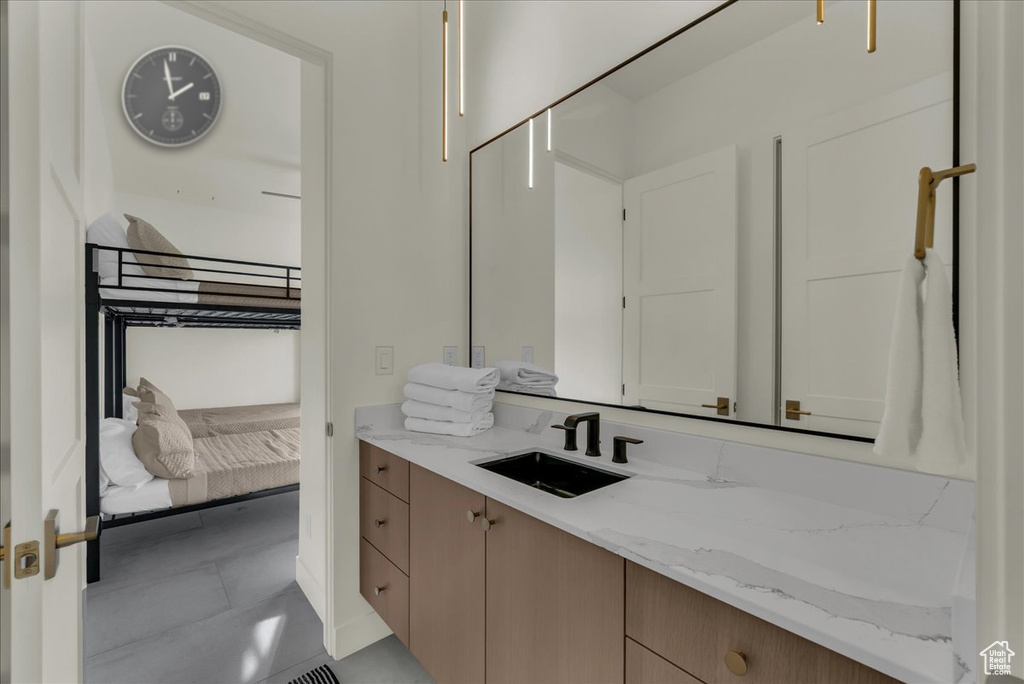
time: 1:58
